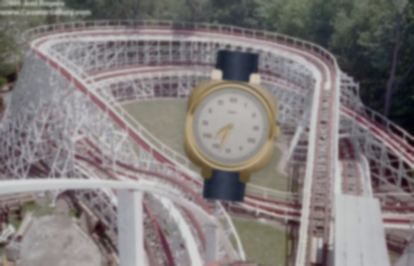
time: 7:33
